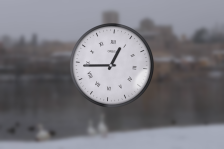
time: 12:44
